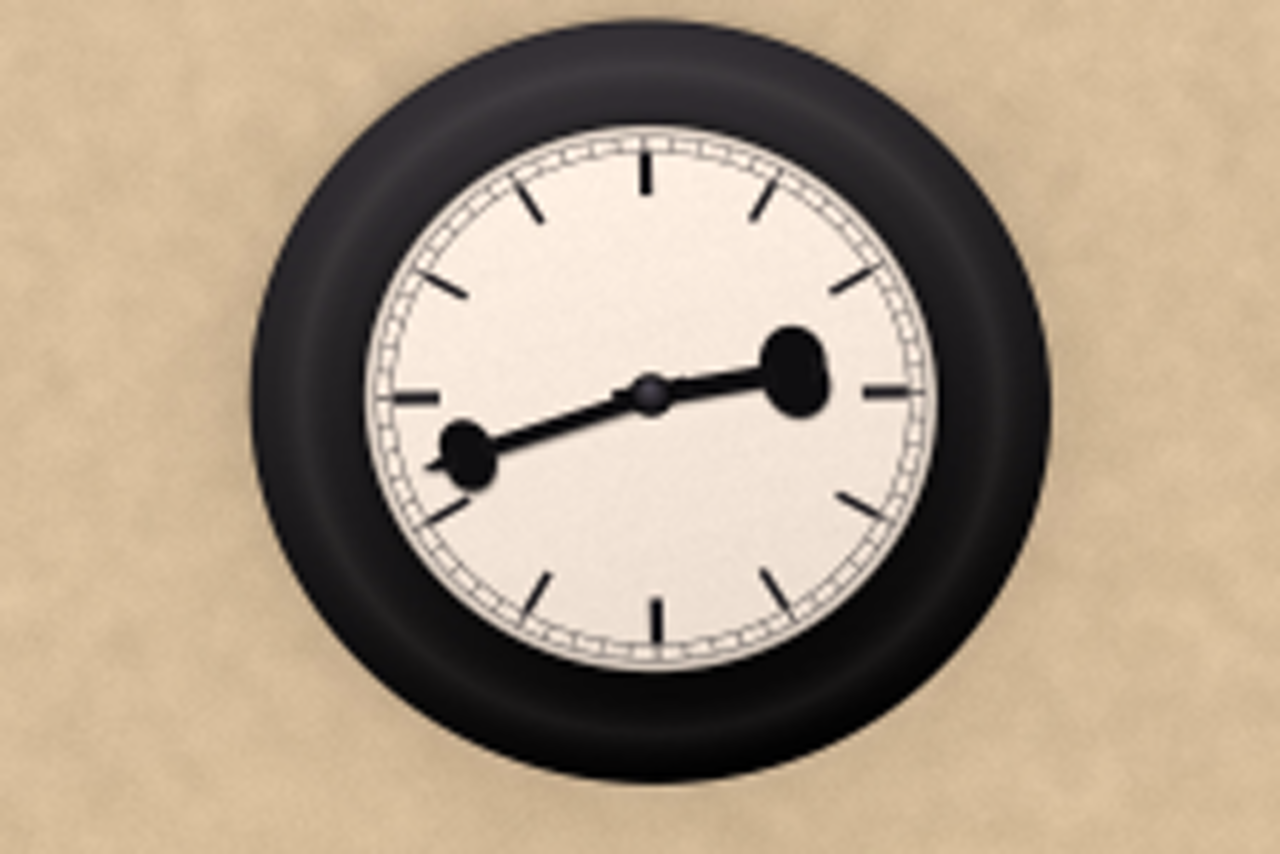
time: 2:42
